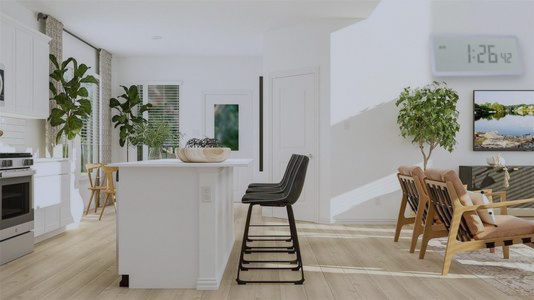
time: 1:26:42
